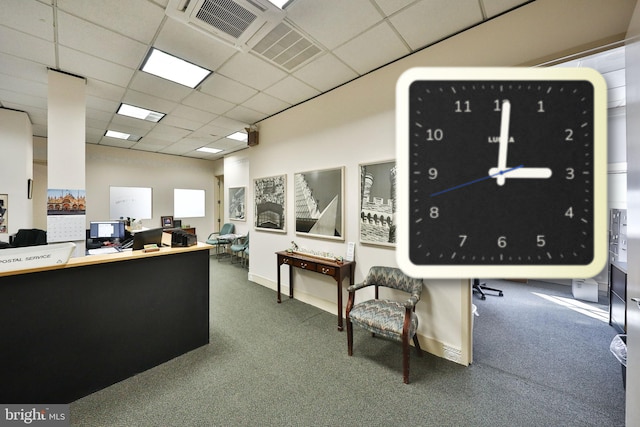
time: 3:00:42
